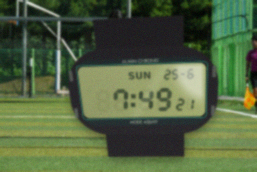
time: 7:49:21
